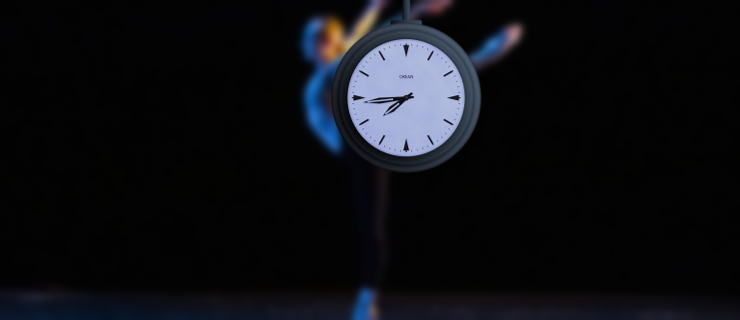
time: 7:44
